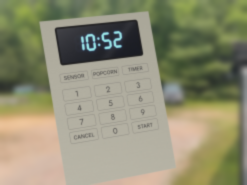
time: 10:52
